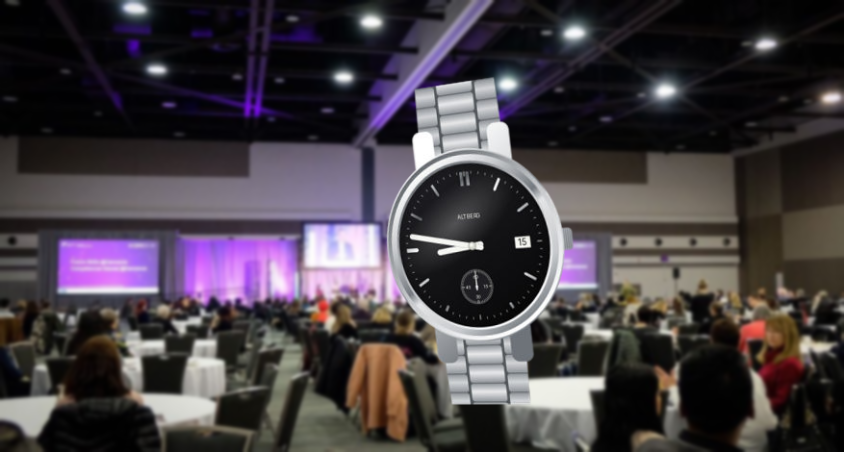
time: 8:47
